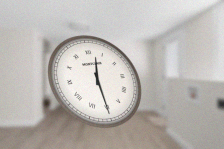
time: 12:30
